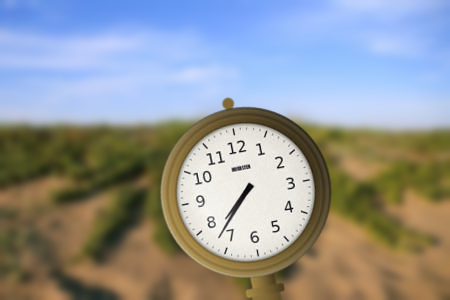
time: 7:37
